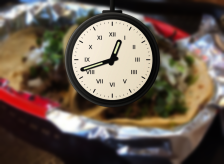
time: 12:42
